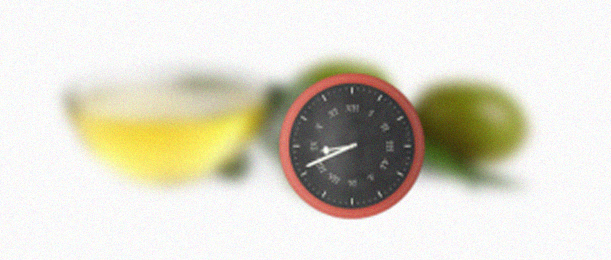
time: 8:41
